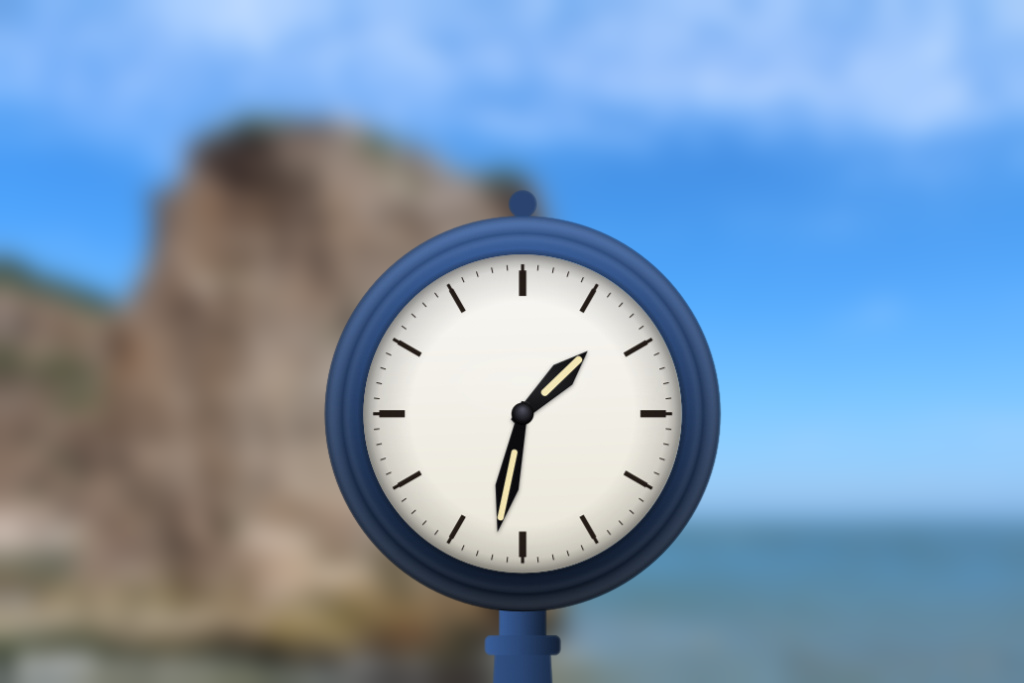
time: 1:32
